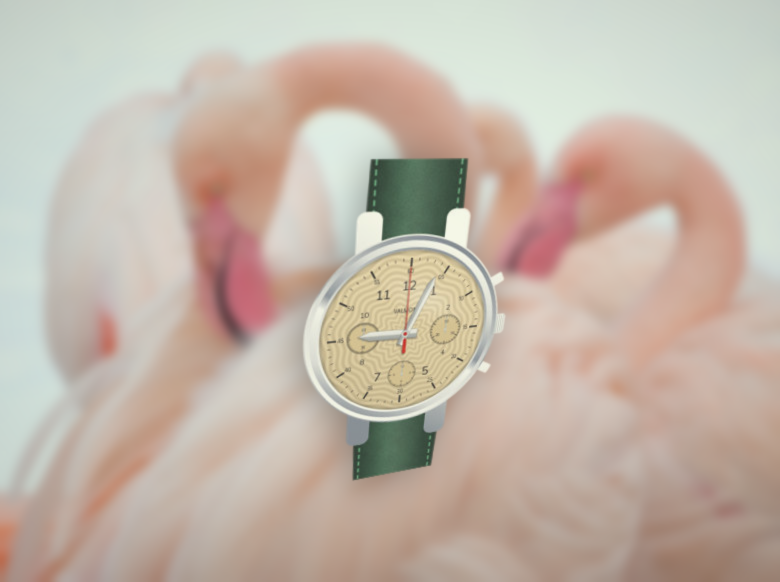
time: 9:04
